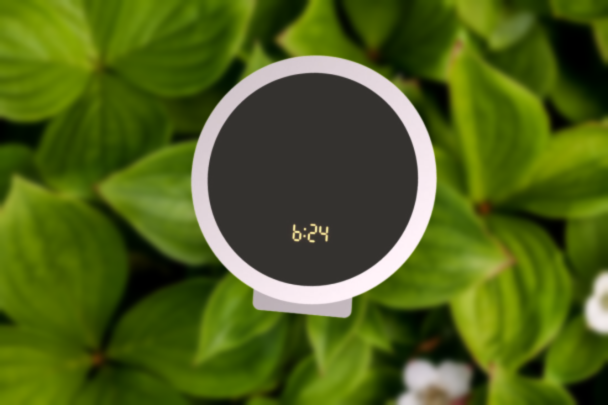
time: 6:24
